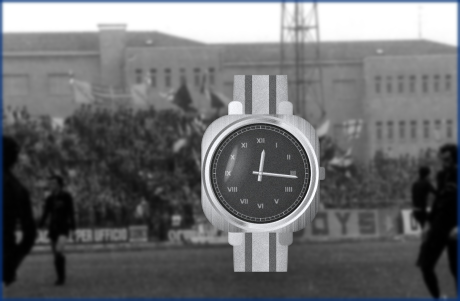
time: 12:16
